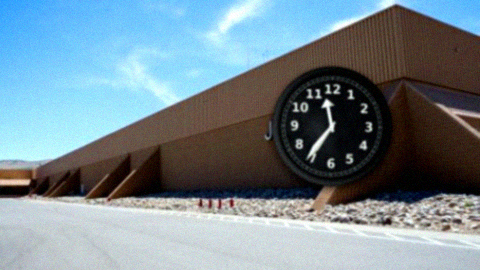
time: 11:36
